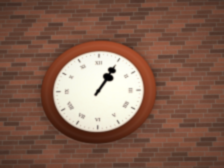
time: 1:05
